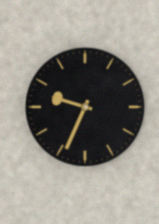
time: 9:34
